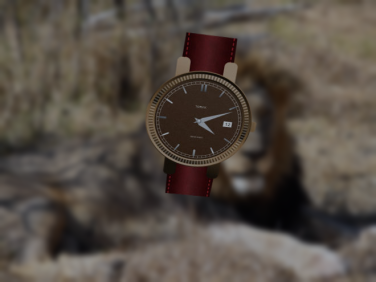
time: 4:11
